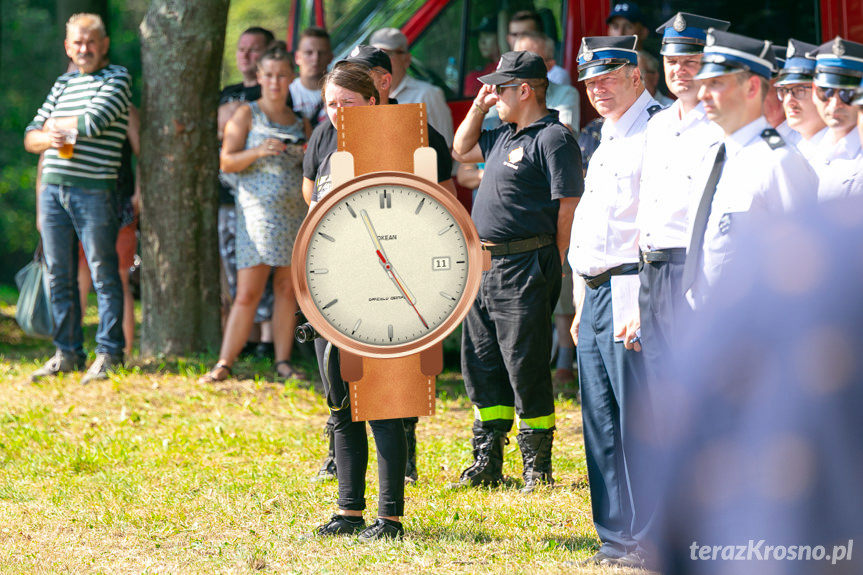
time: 4:56:25
